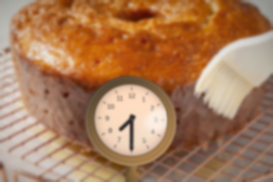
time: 7:30
